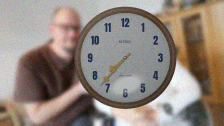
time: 7:37
